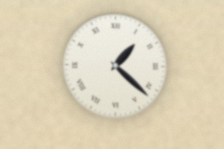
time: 1:22
